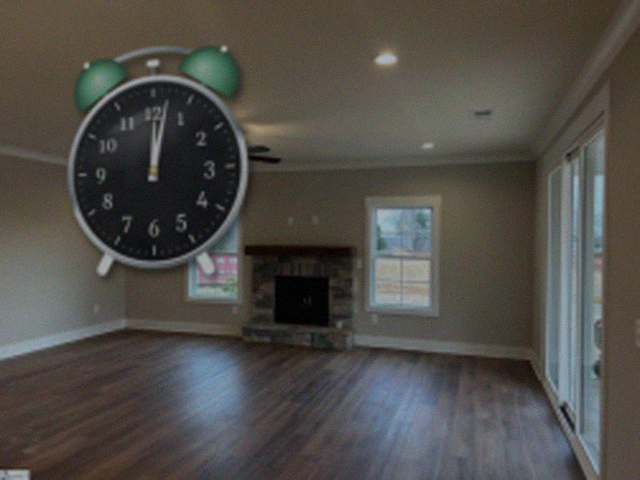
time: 12:02
